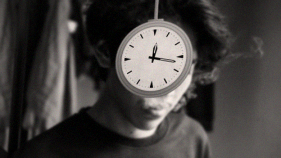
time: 12:17
